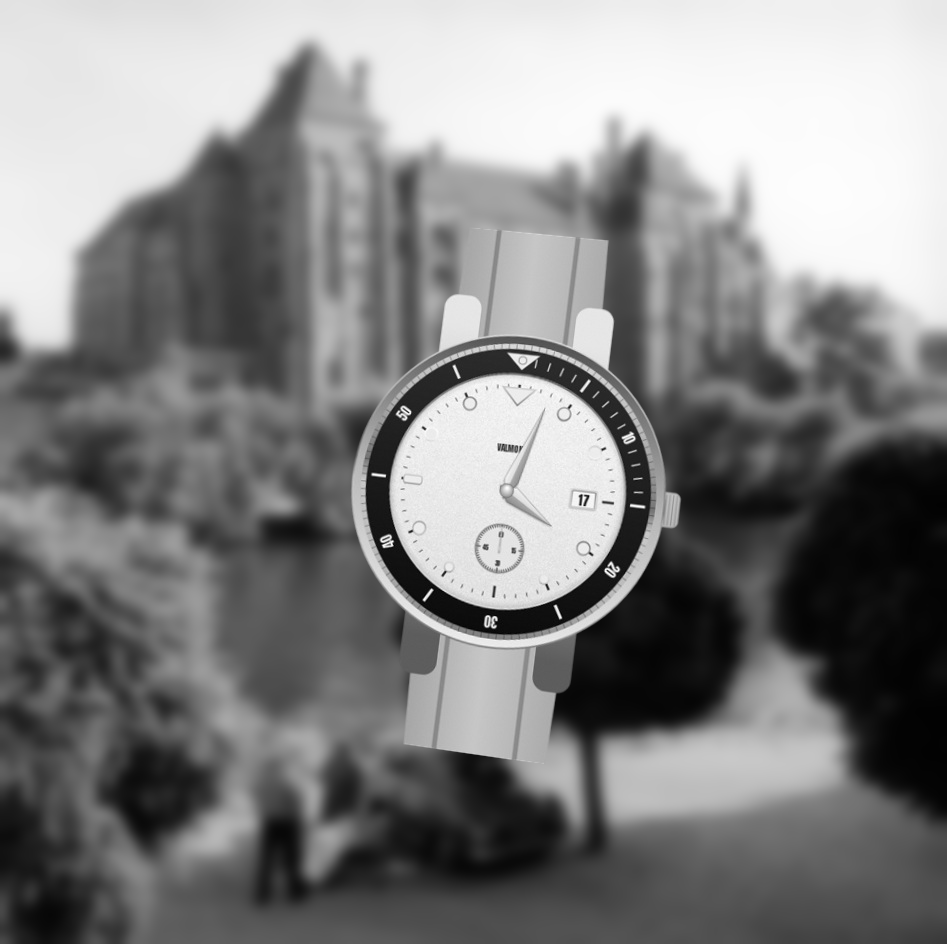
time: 4:03
